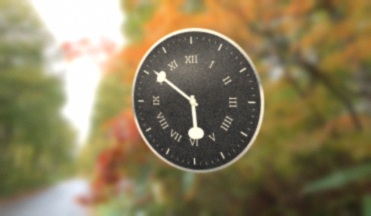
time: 5:51
